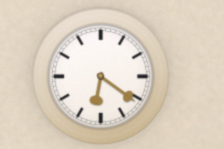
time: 6:21
